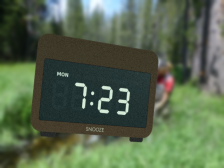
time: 7:23
